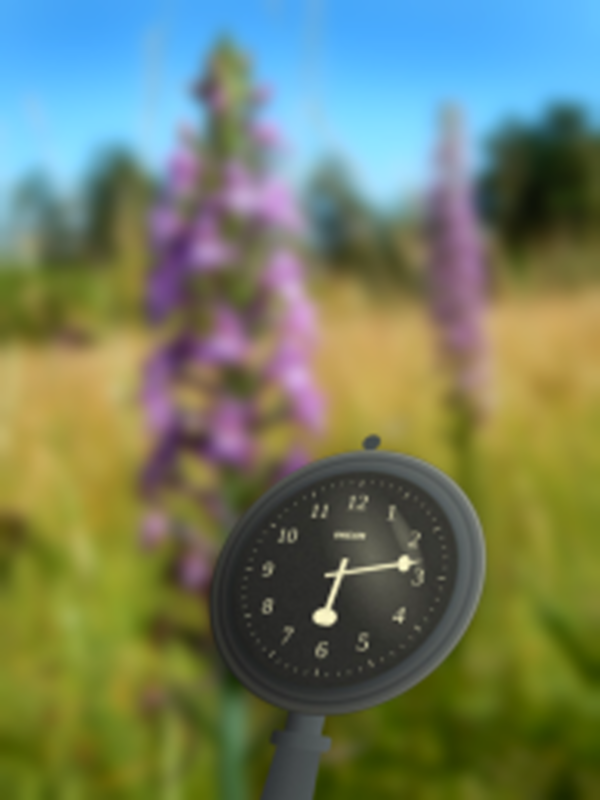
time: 6:13
